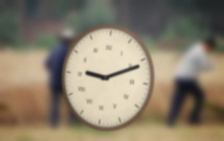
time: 9:11
